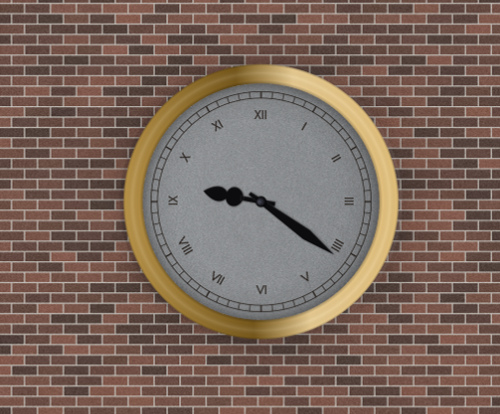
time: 9:21
